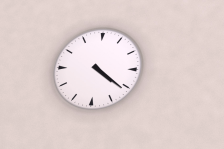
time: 4:21
